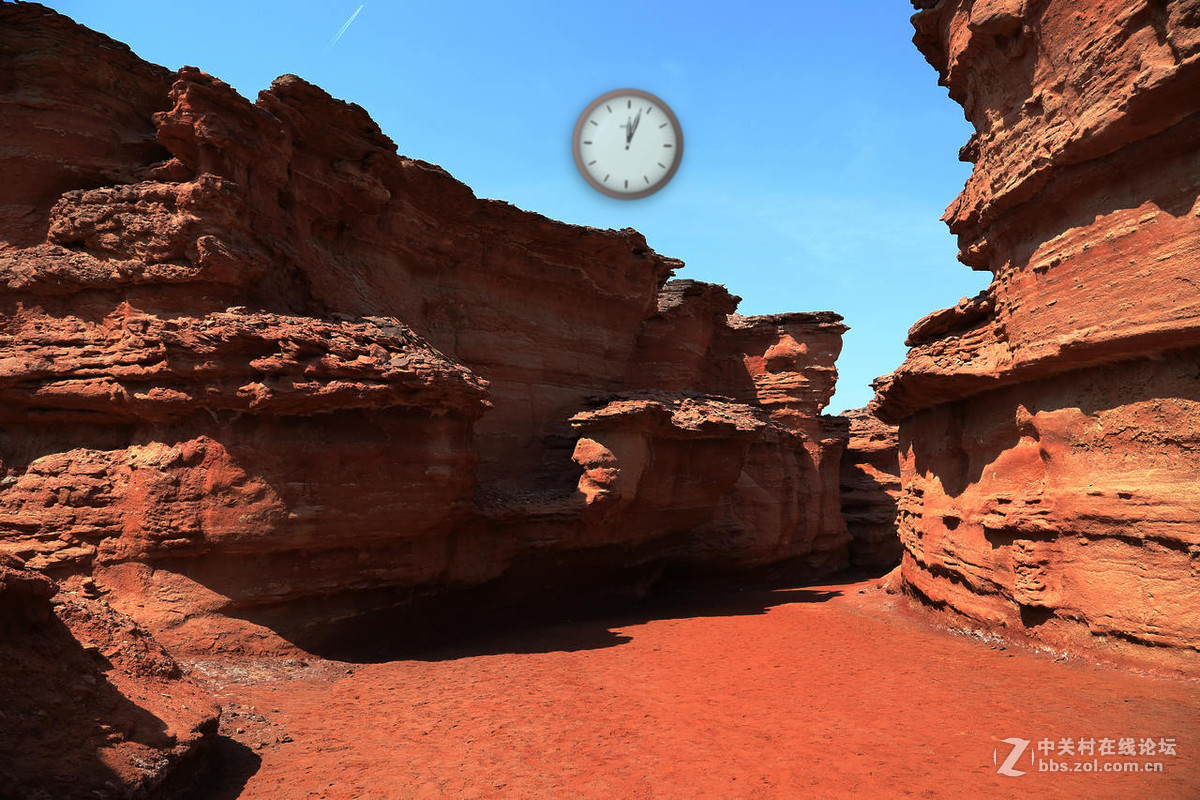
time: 12:03
